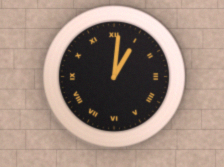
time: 1:01
